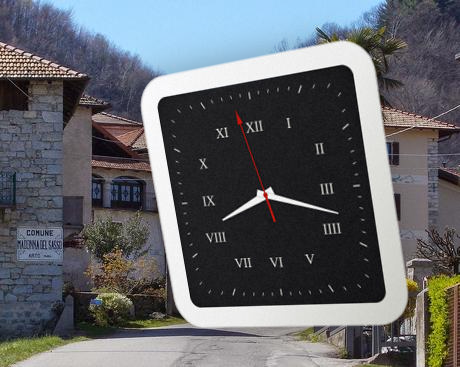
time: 8:17:58
